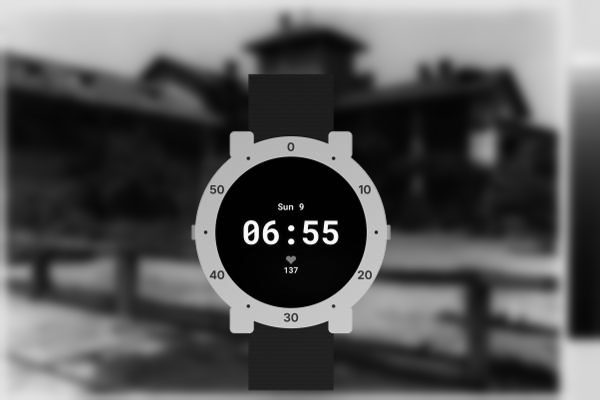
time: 6:55
